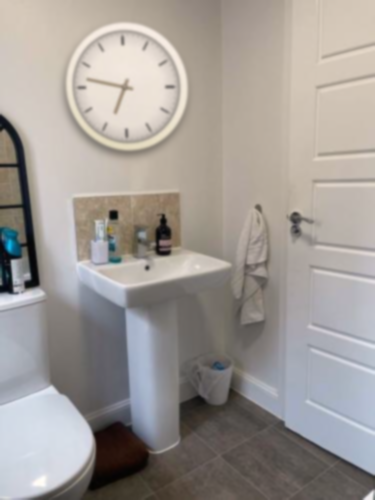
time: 6:47
